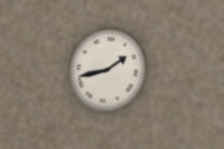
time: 1:42
